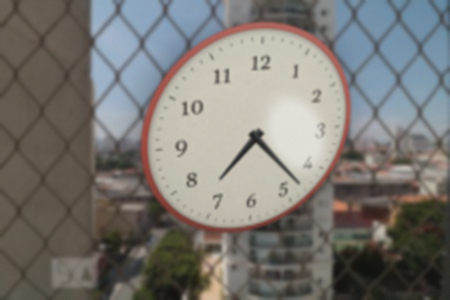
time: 7:23
